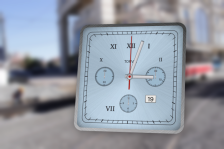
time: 3:03
